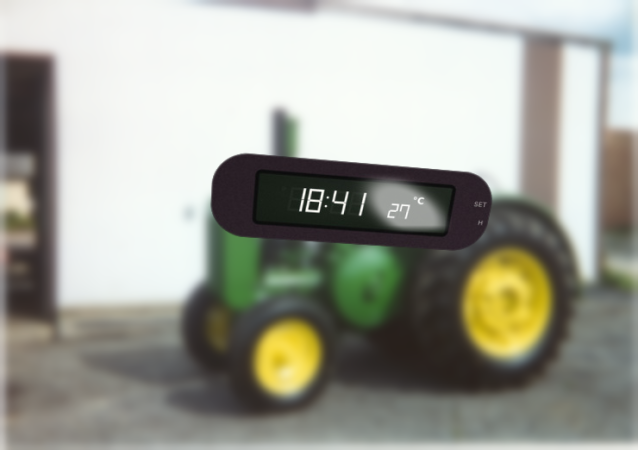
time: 18:41
